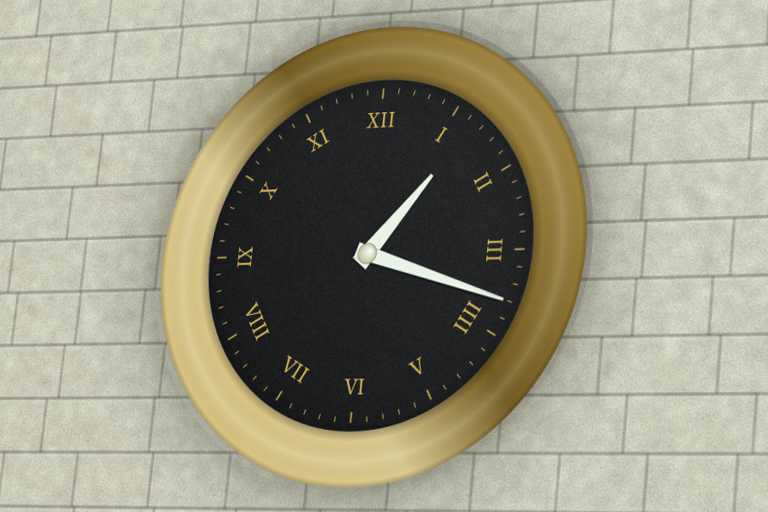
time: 1:18
